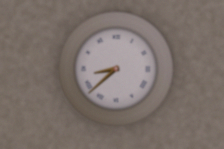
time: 8:38
